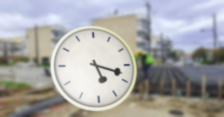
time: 5:18
